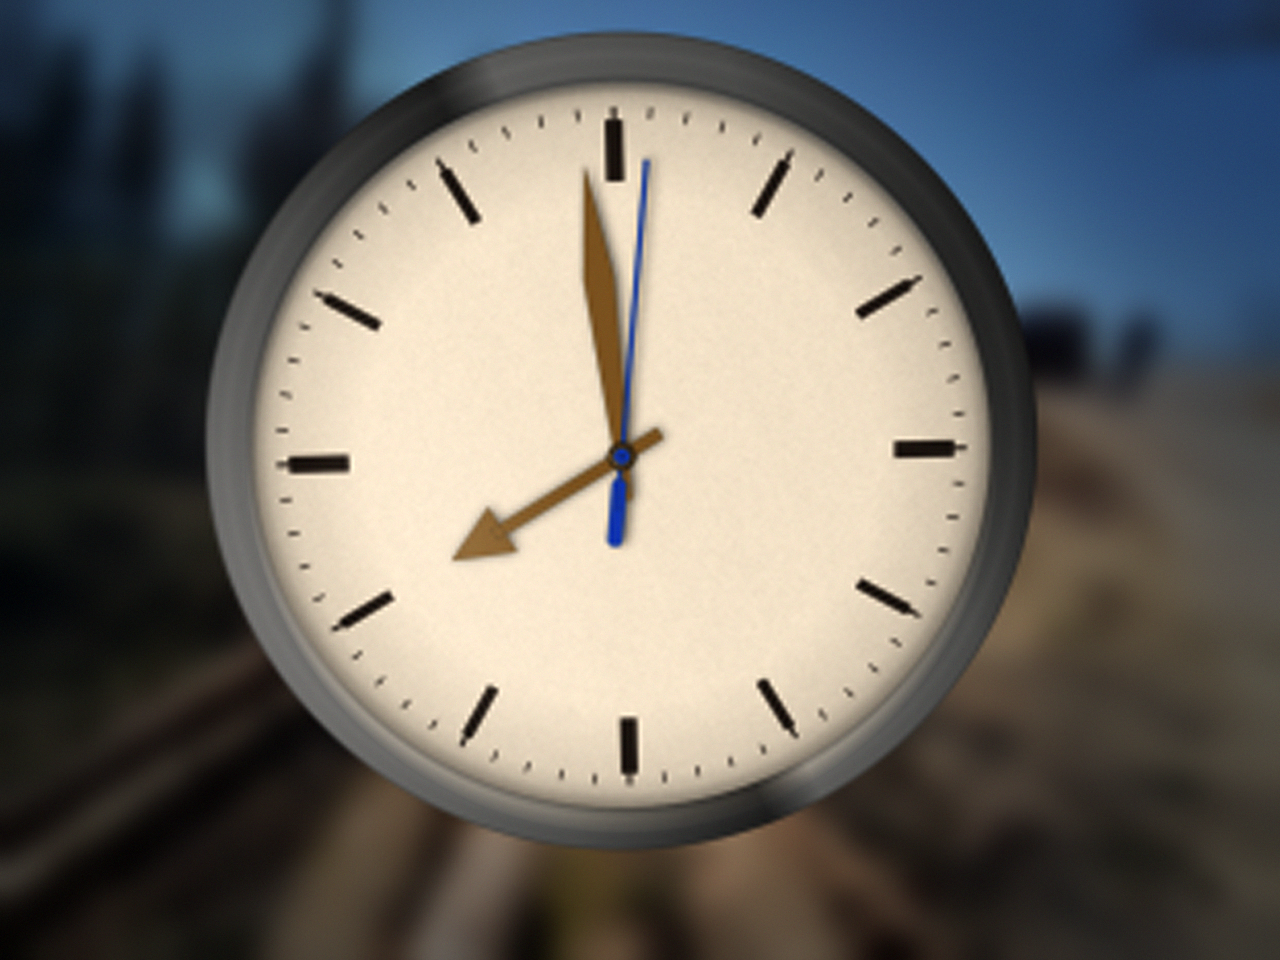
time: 7:59:01
